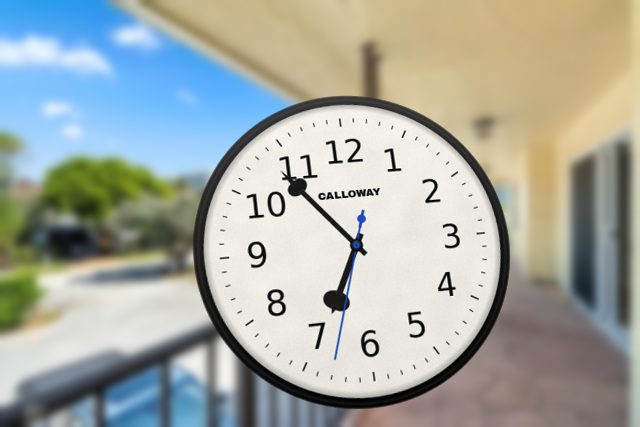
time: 6:53:33
